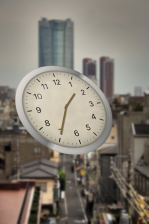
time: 1:35
